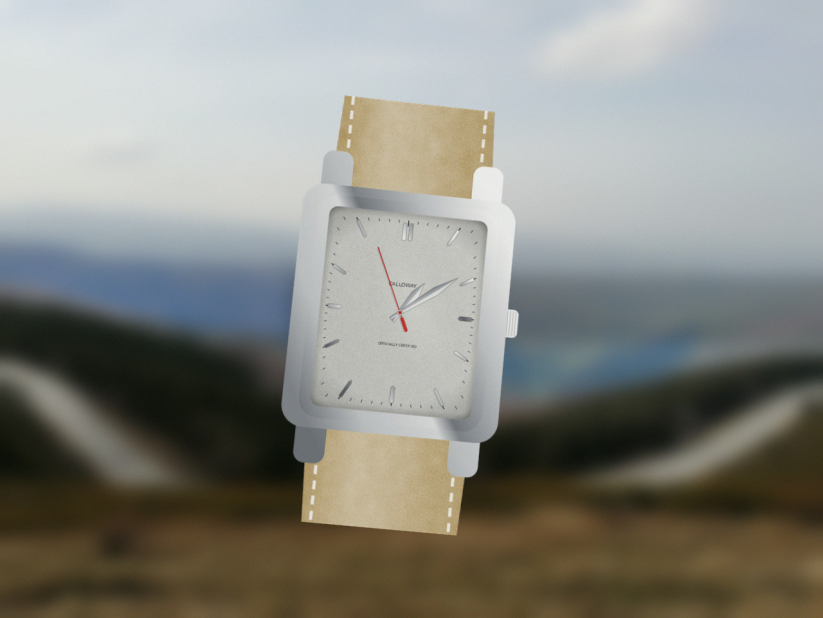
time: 1:08:56
